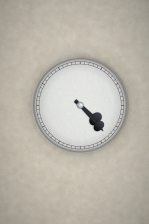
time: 4:23
